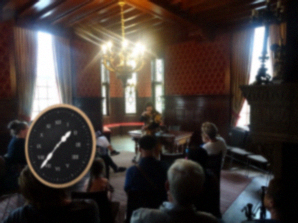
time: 1:37
